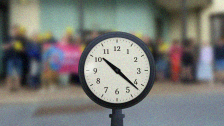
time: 10:22
